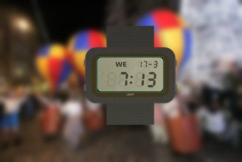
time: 7:13
